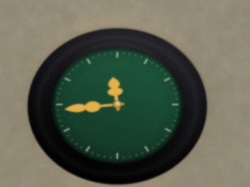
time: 11:44
